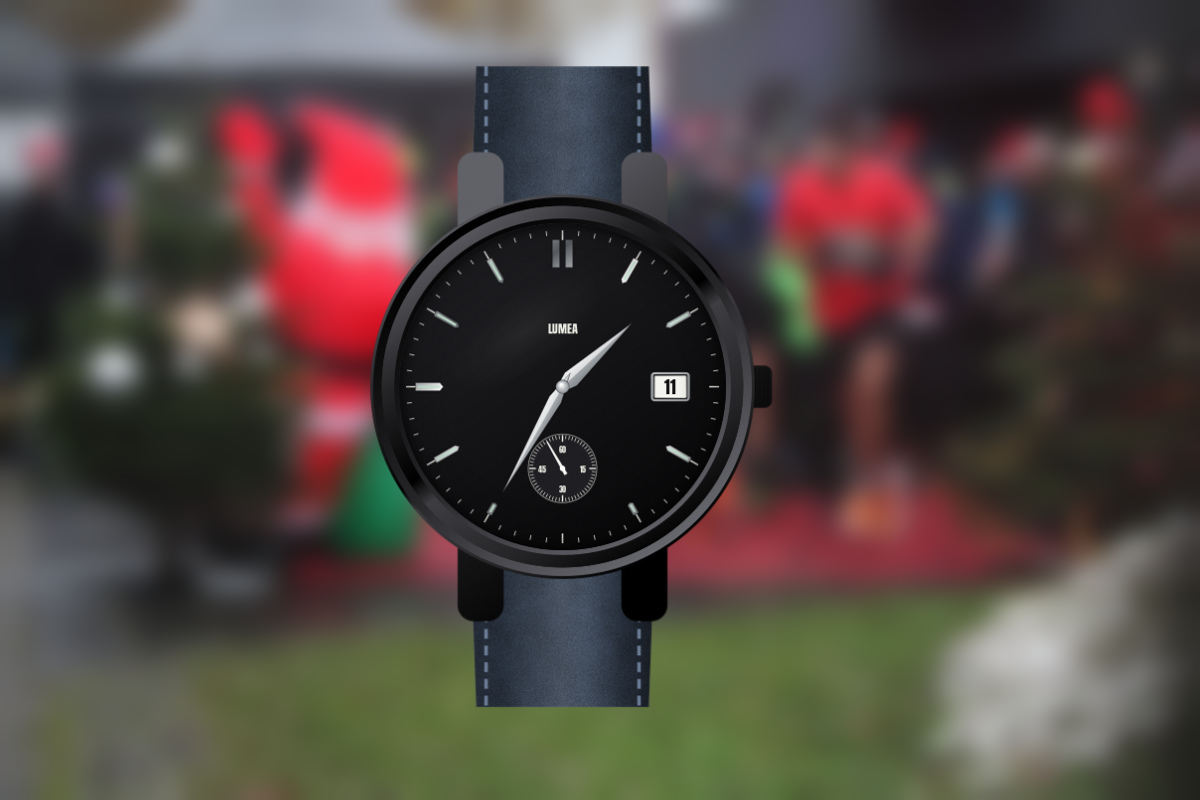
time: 1:34:55
